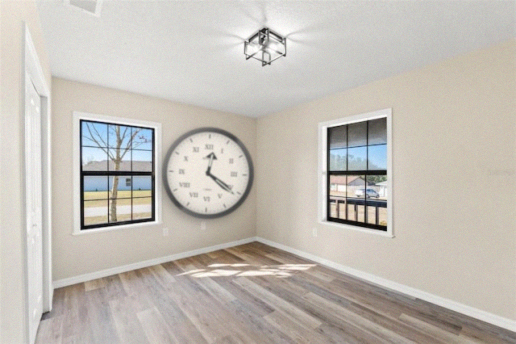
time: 12:21
